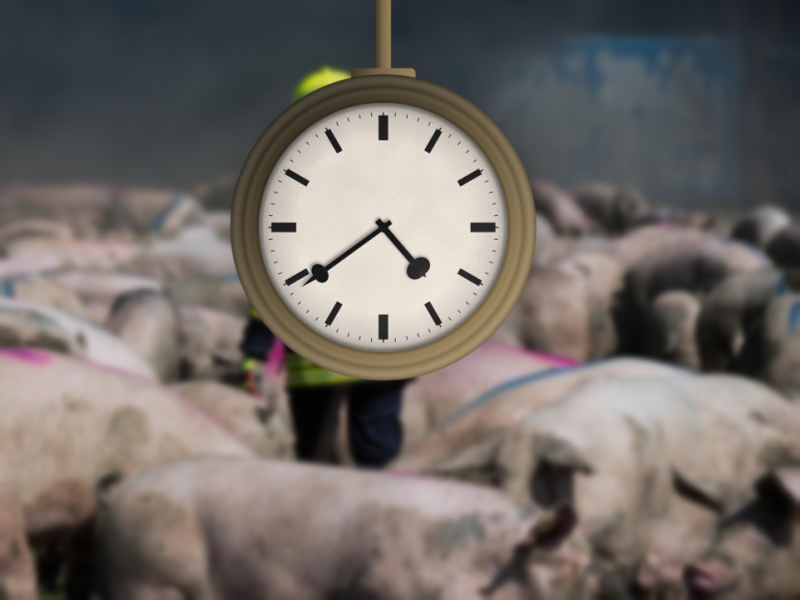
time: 4:39
